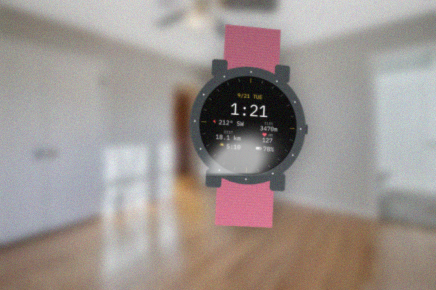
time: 1:21
